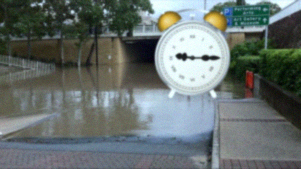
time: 9:15
